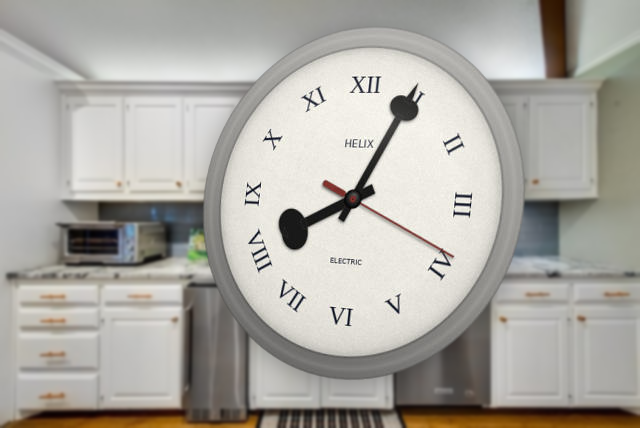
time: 8:04:19
